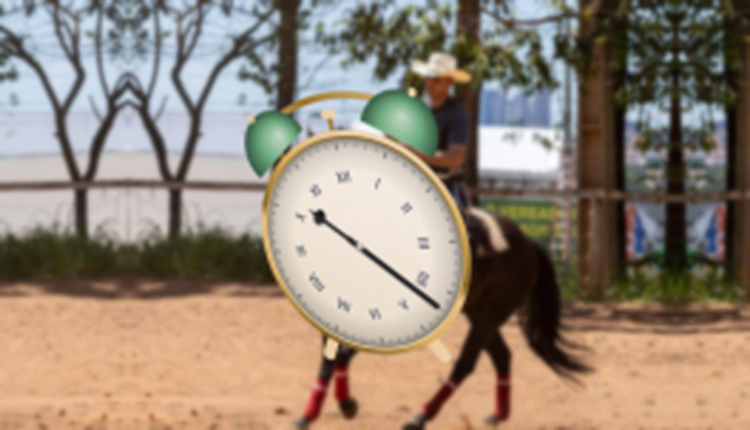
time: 10:22
